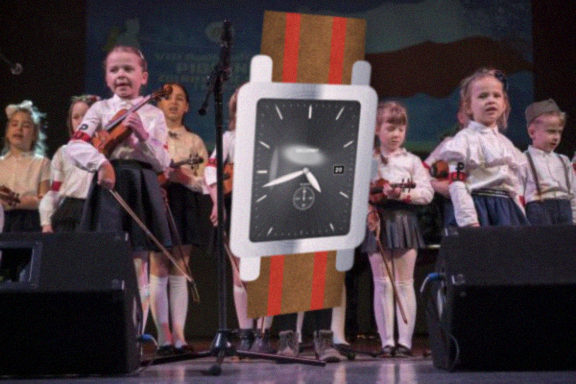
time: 4:42
